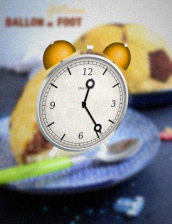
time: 12:24
